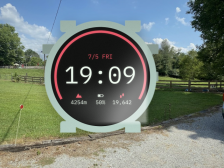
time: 19:09
